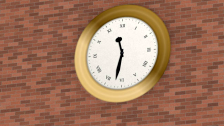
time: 11:32
